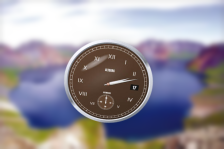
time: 2:12
